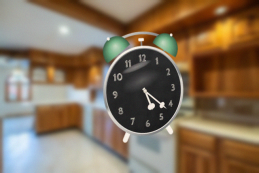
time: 5:22
